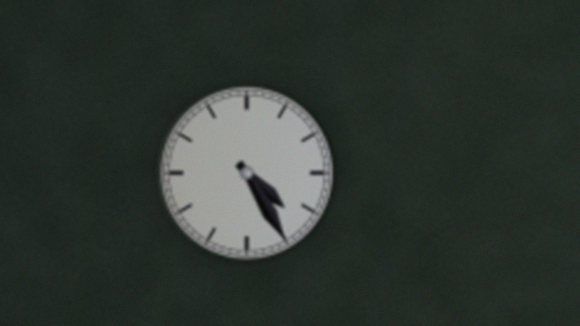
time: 4:25
